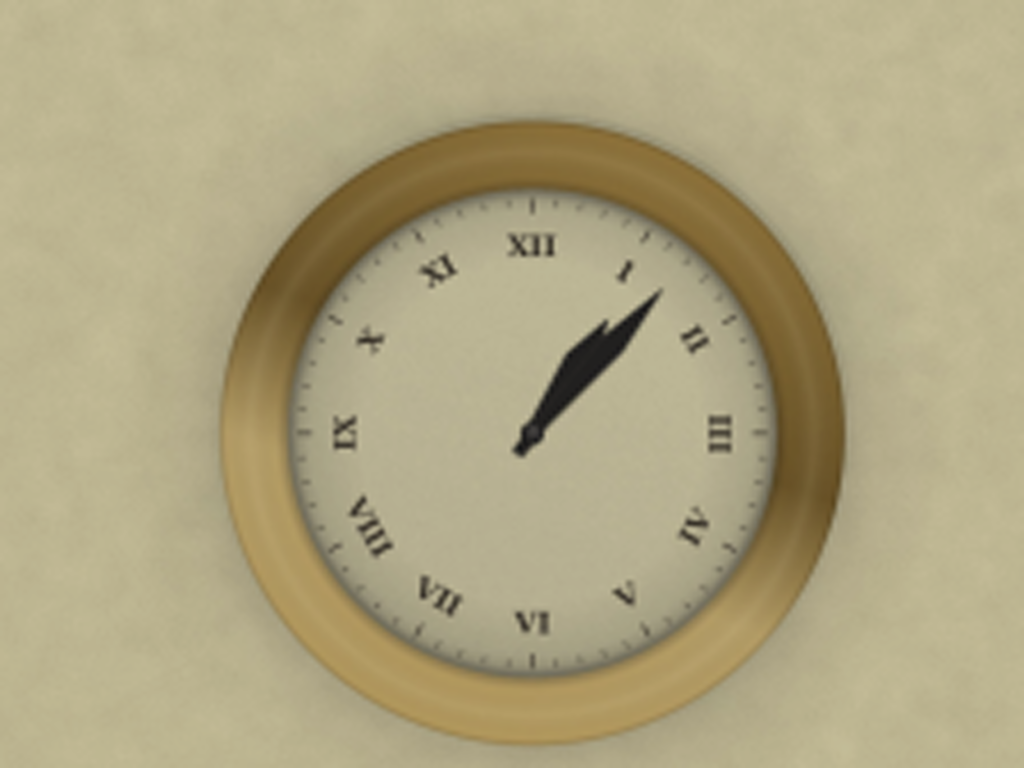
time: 1:07
